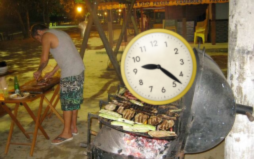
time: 9:23
